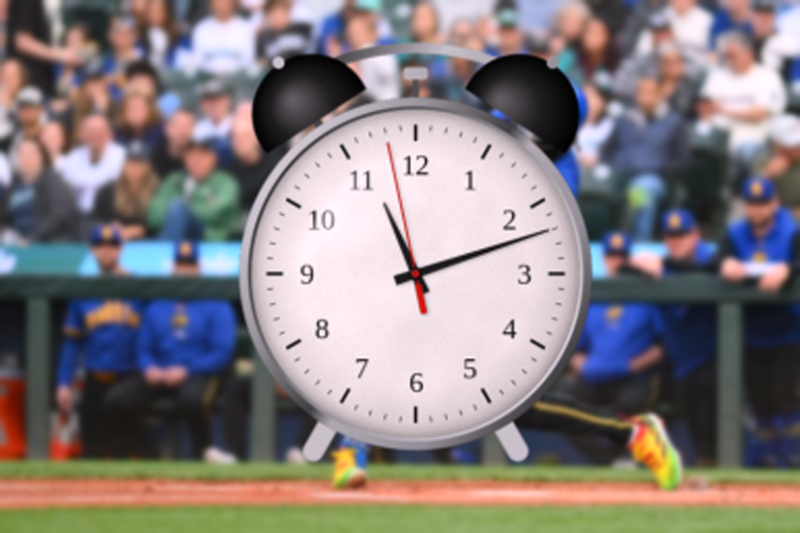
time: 11:11:58
